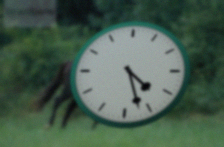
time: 4:27
